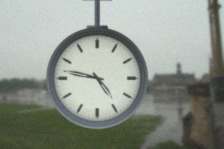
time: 4:47
